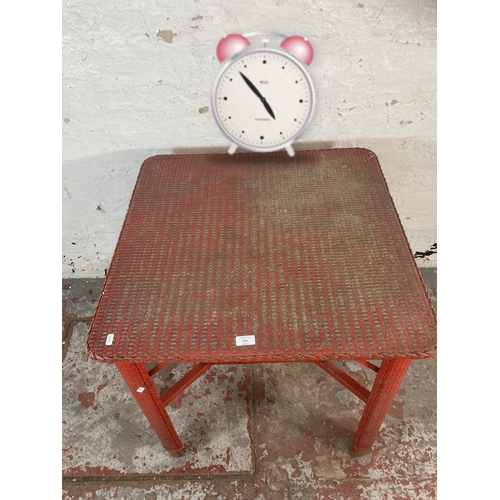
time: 4:53
